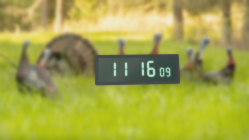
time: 11:16:09
